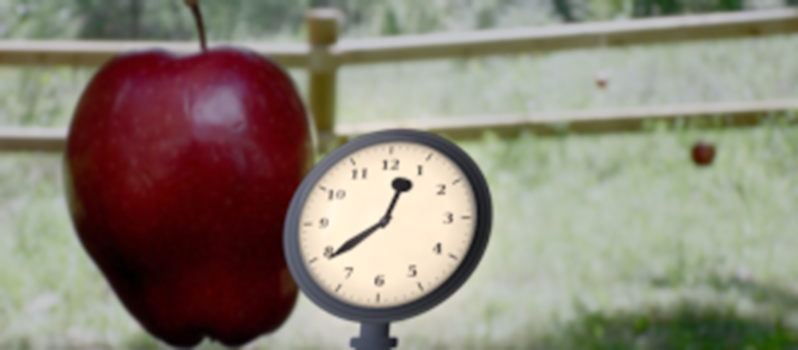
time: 12:39
